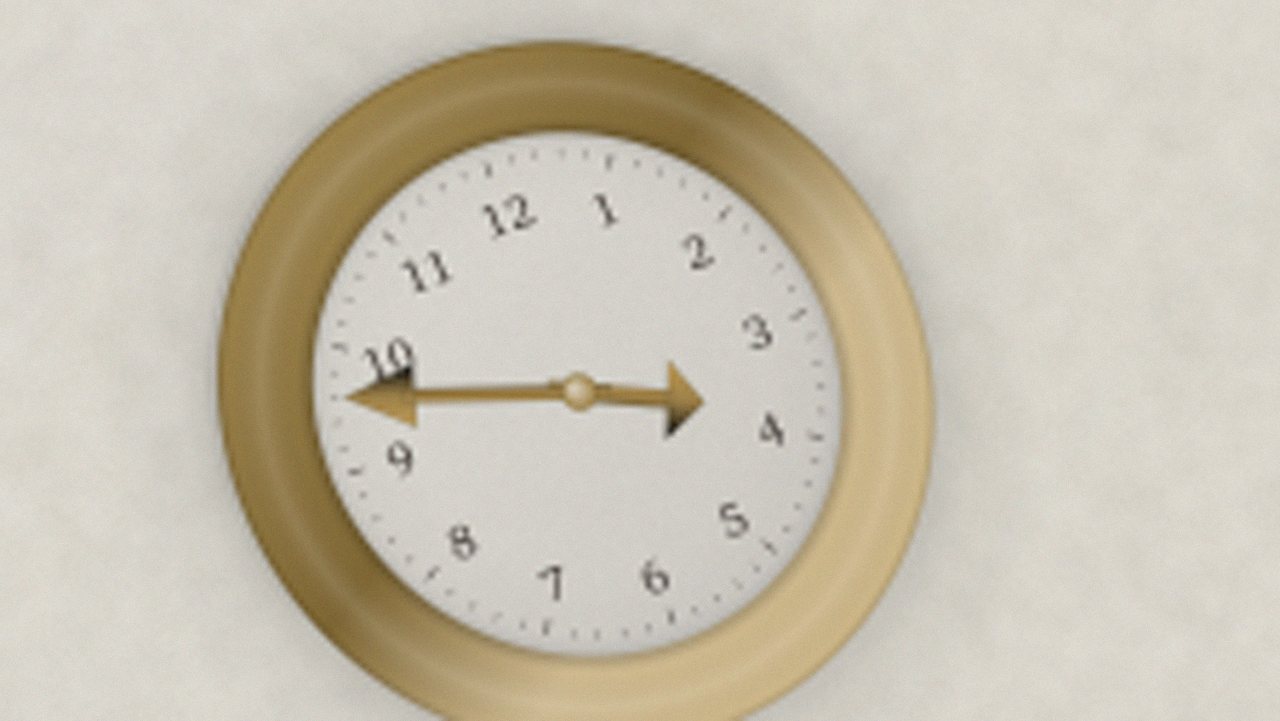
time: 3:48
